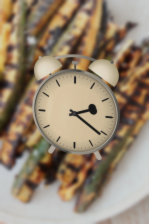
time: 2:21
